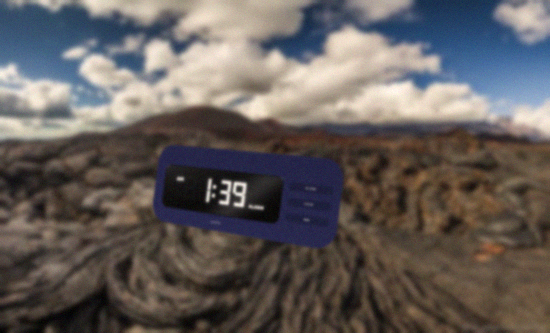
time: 1:39
